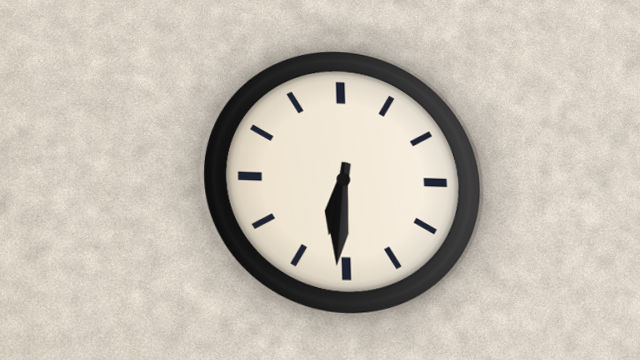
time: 6:31
